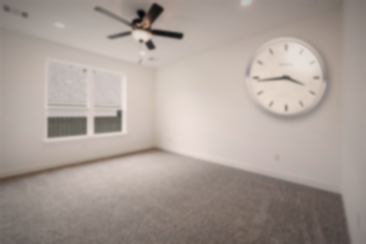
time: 3:44
